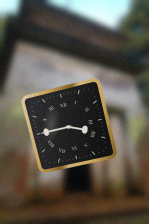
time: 3:45
